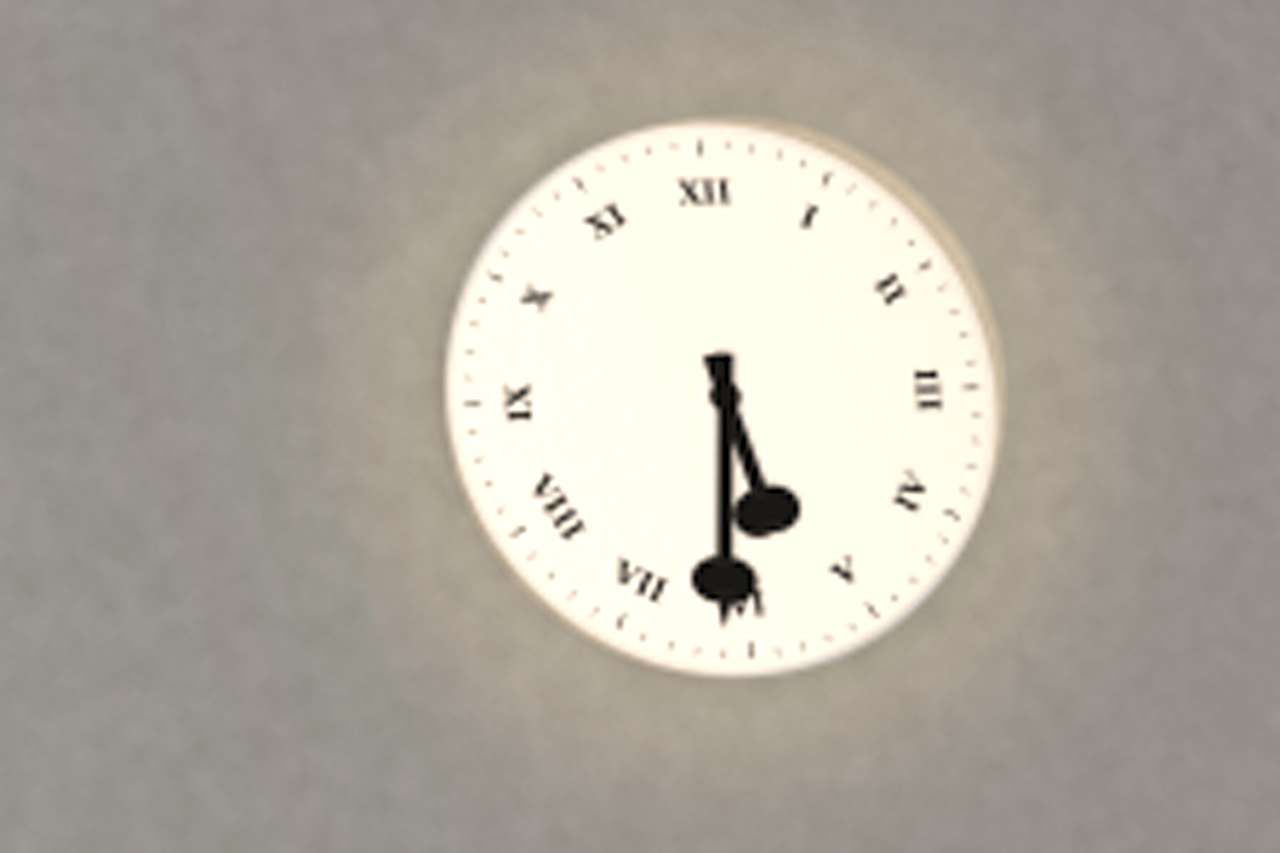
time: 5:31
